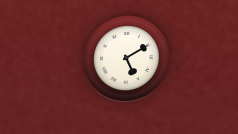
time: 5:10
